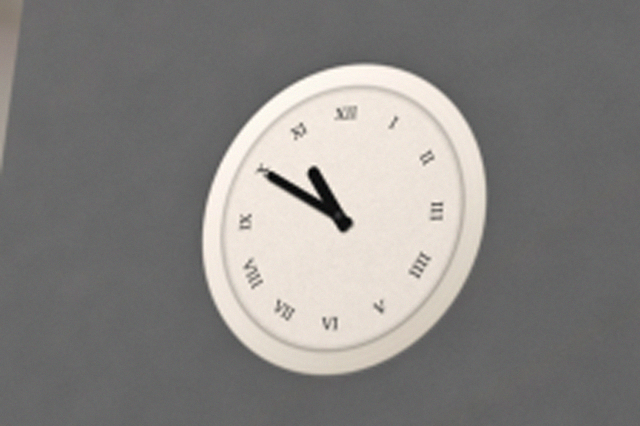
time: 10:50
